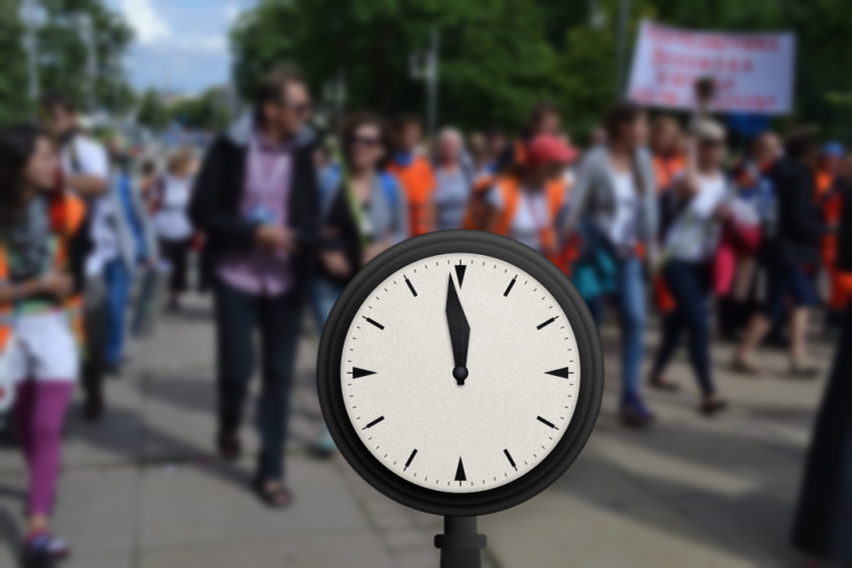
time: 11:59
